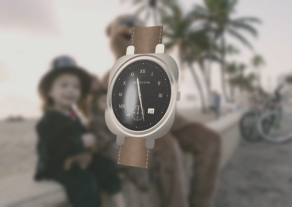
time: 11:27
